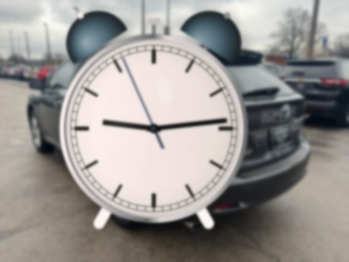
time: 9:13:56
